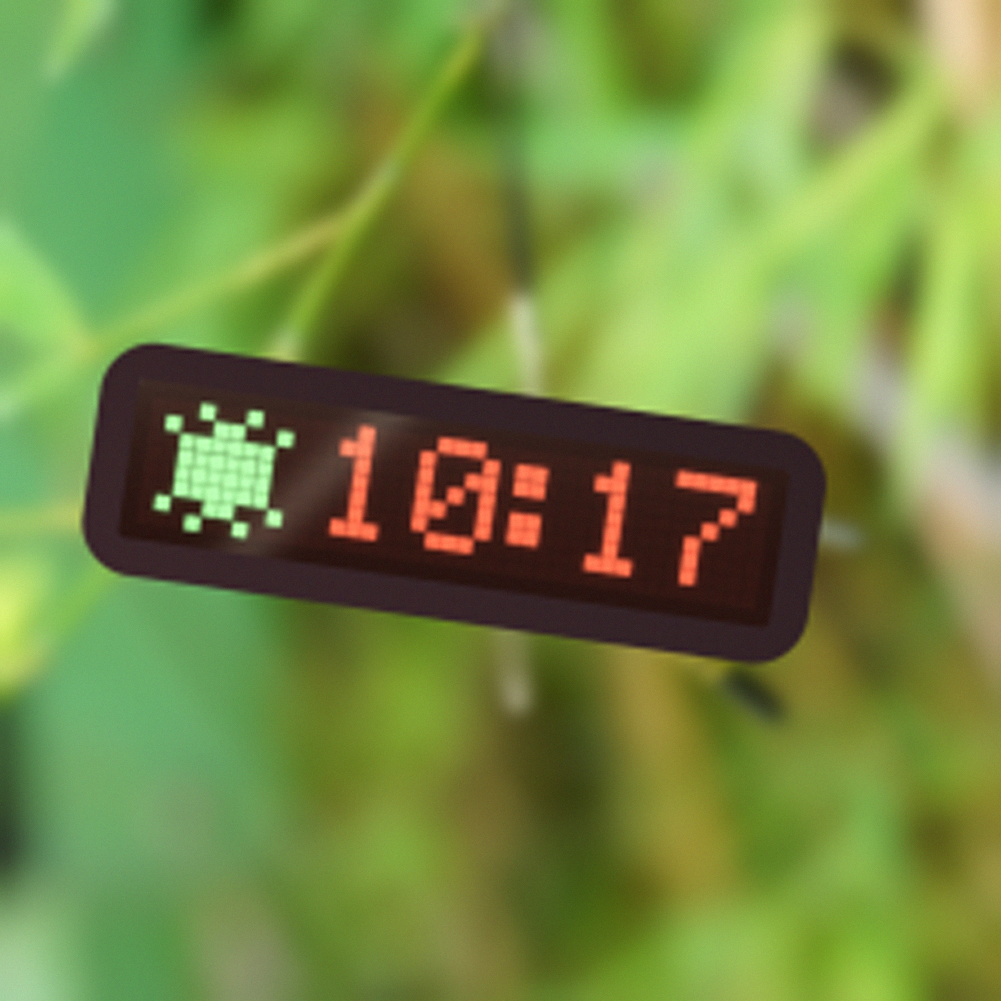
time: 10:17
